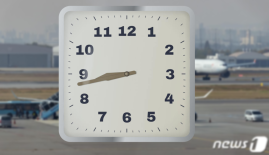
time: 8:43
